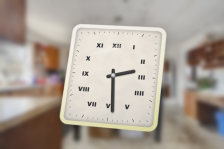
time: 2:29
